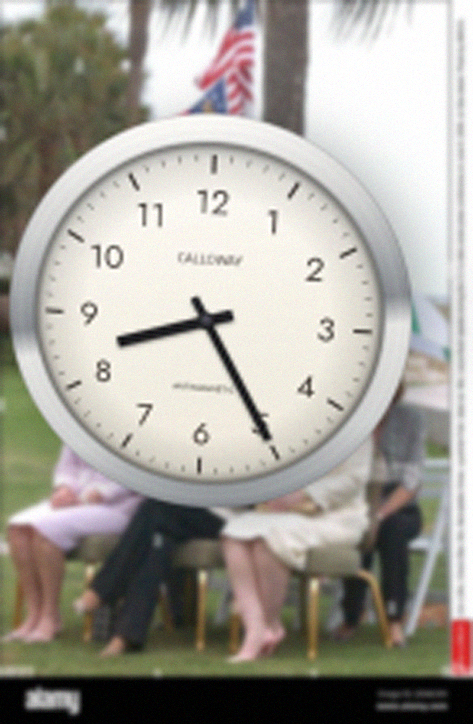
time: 8:25
